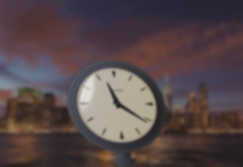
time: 11:21
